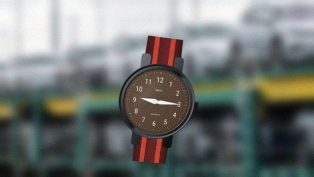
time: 9:15
